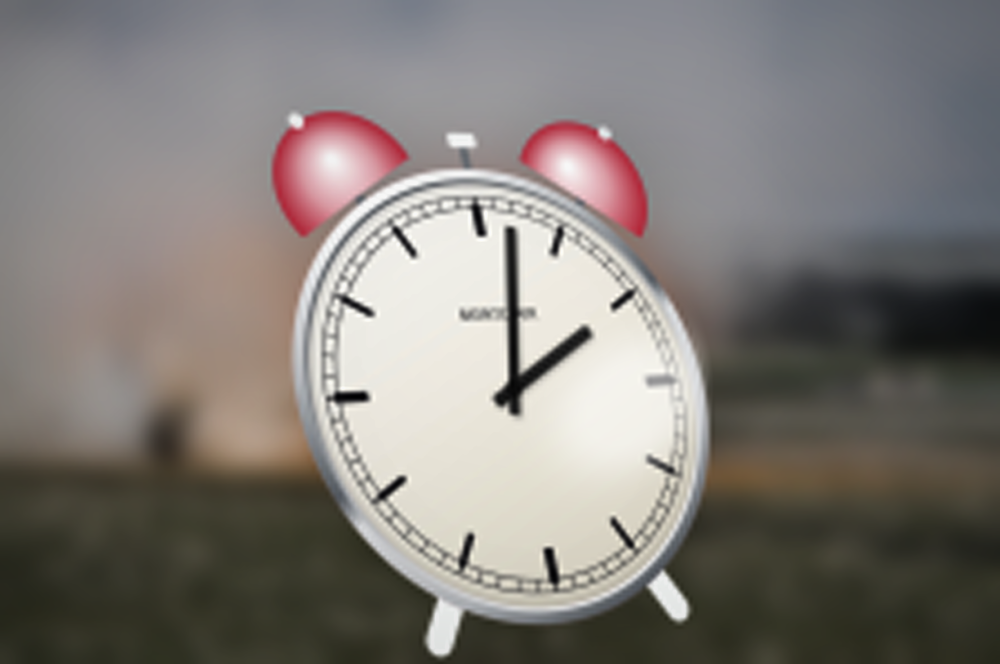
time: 2:02
